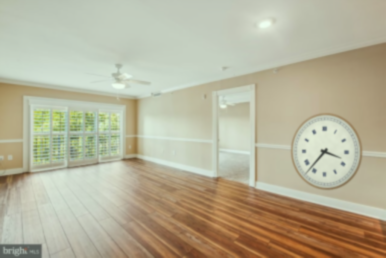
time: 3:37
